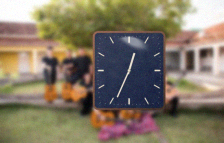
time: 12:34
